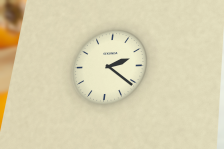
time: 2:21
